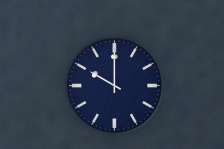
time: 10:00
